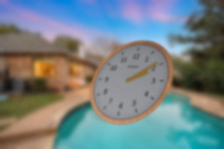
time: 2:09
